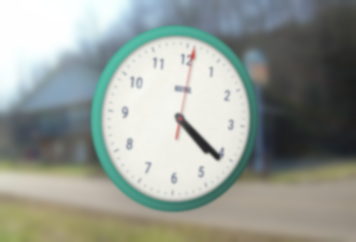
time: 4:21:01
